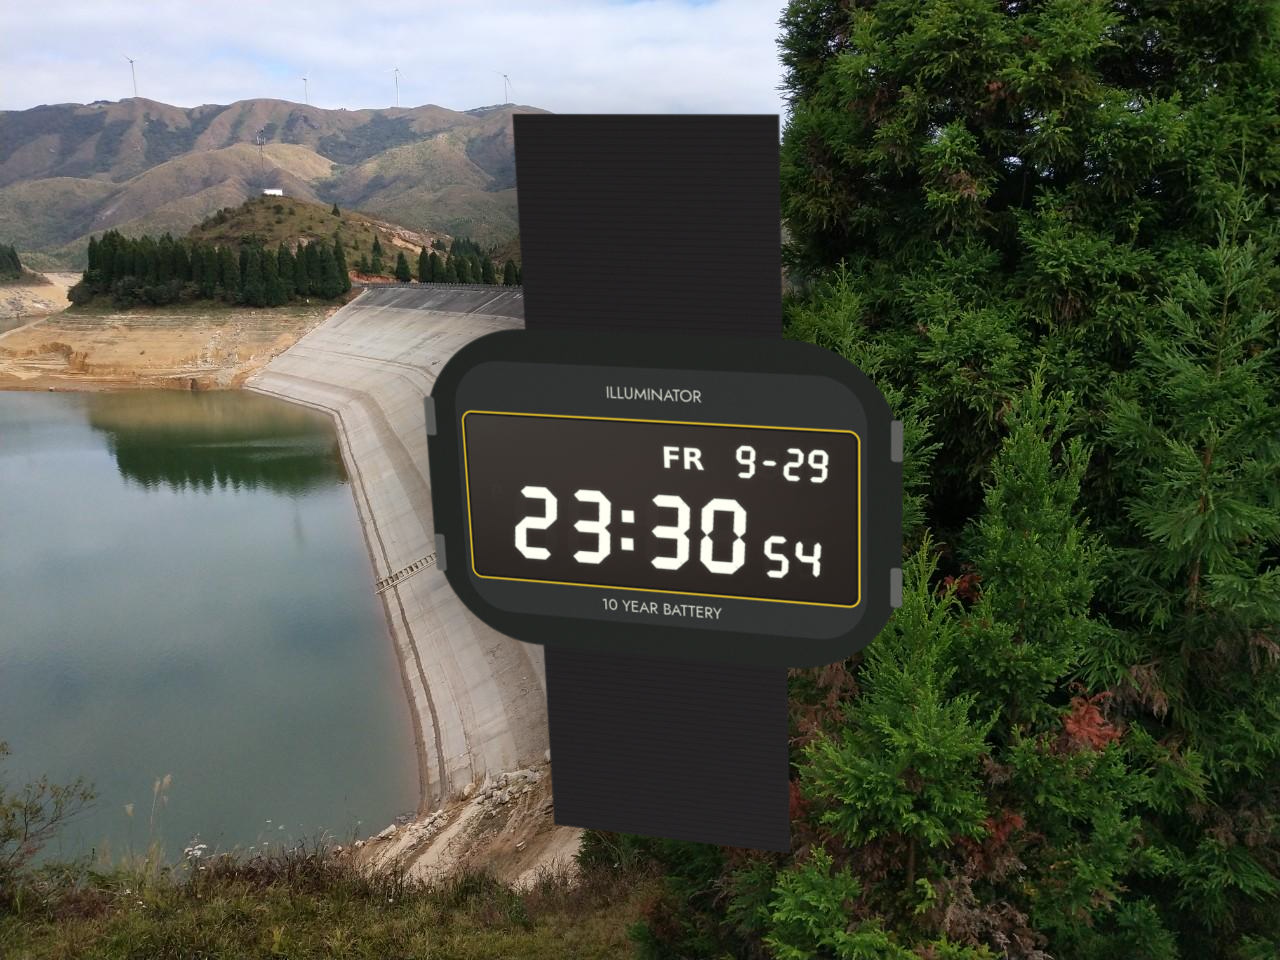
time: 23:30:54
